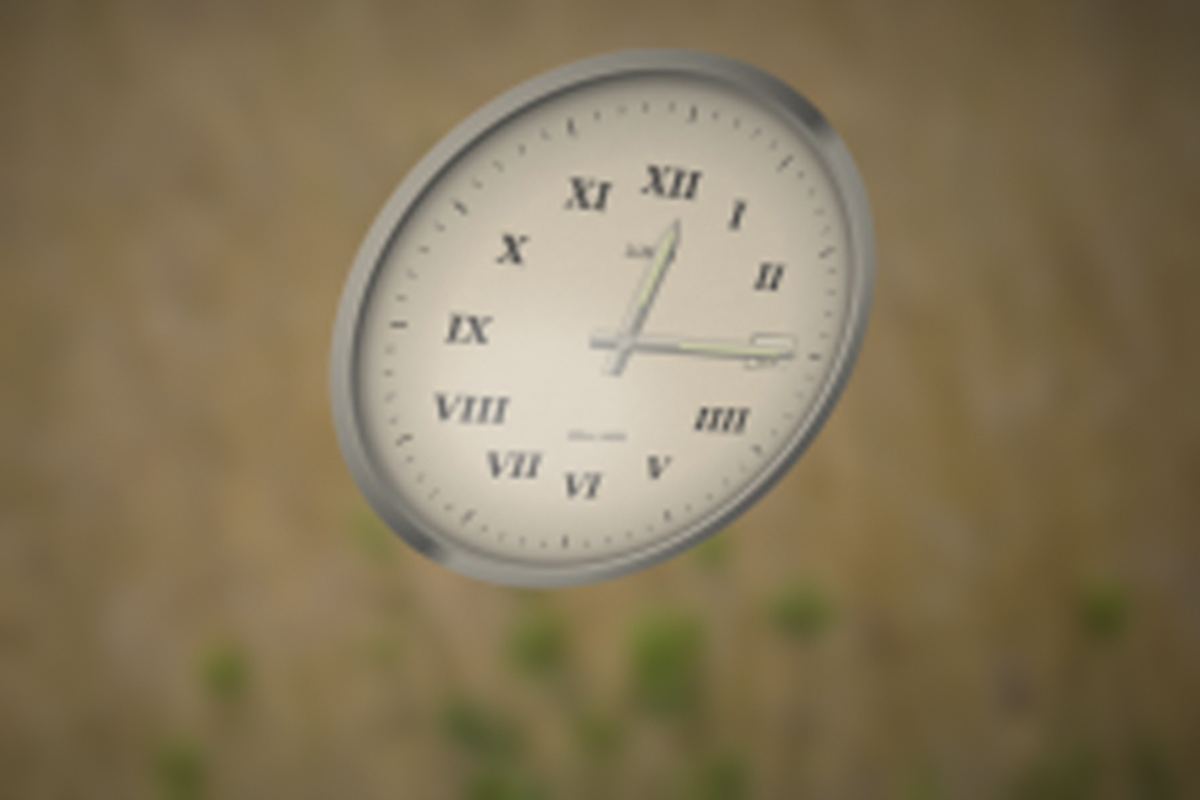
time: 12:15
